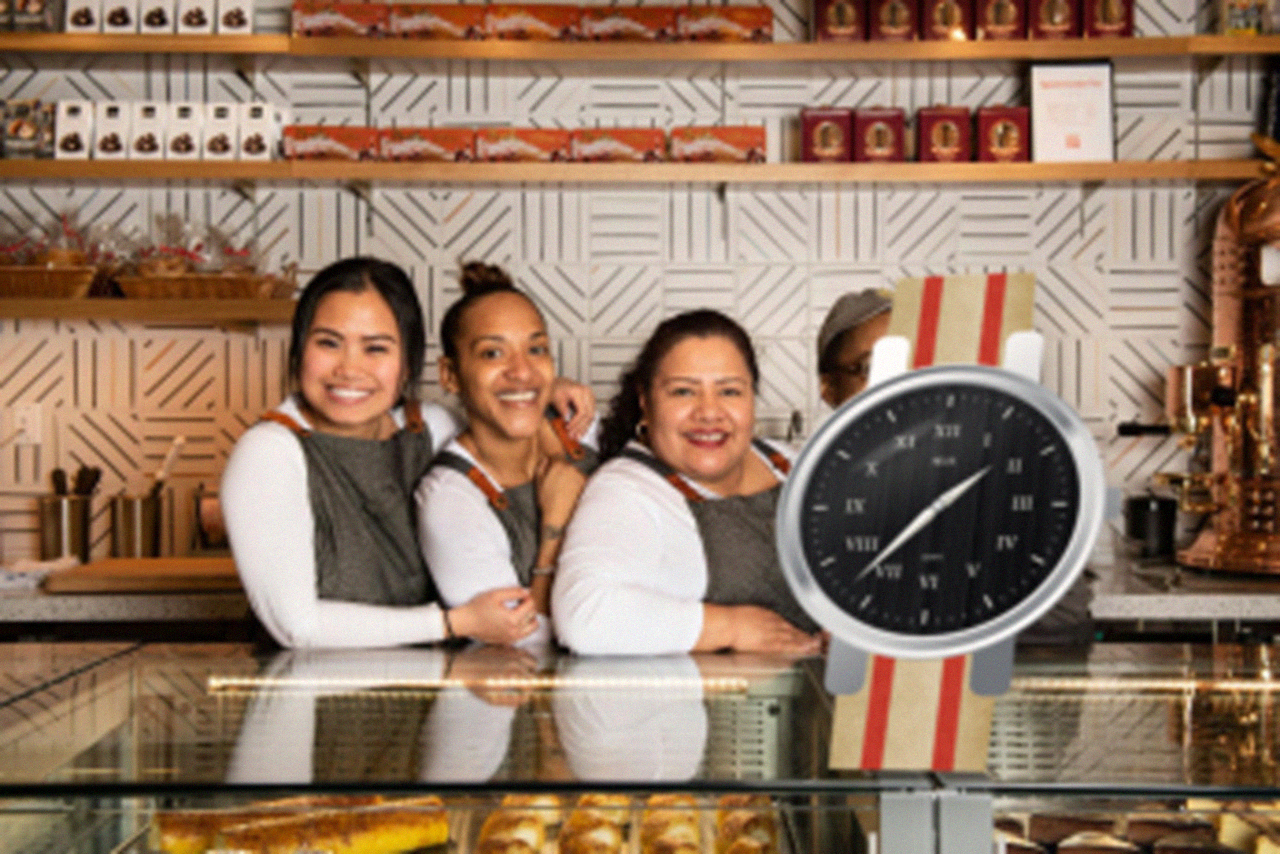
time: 1:37
